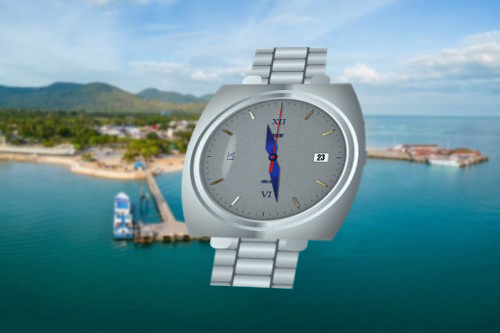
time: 11:28:00
